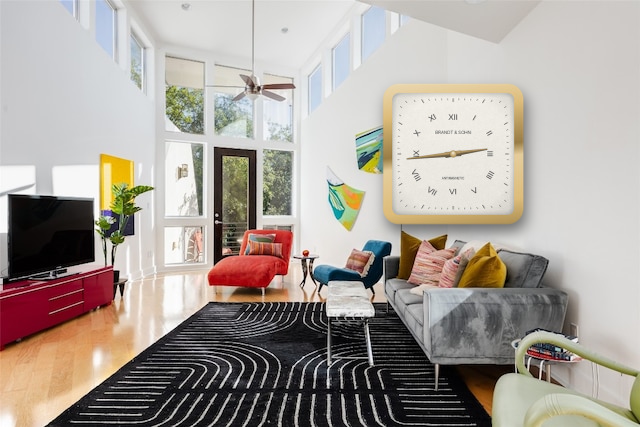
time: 2:44
